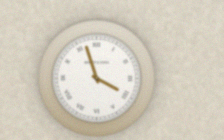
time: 3:57
